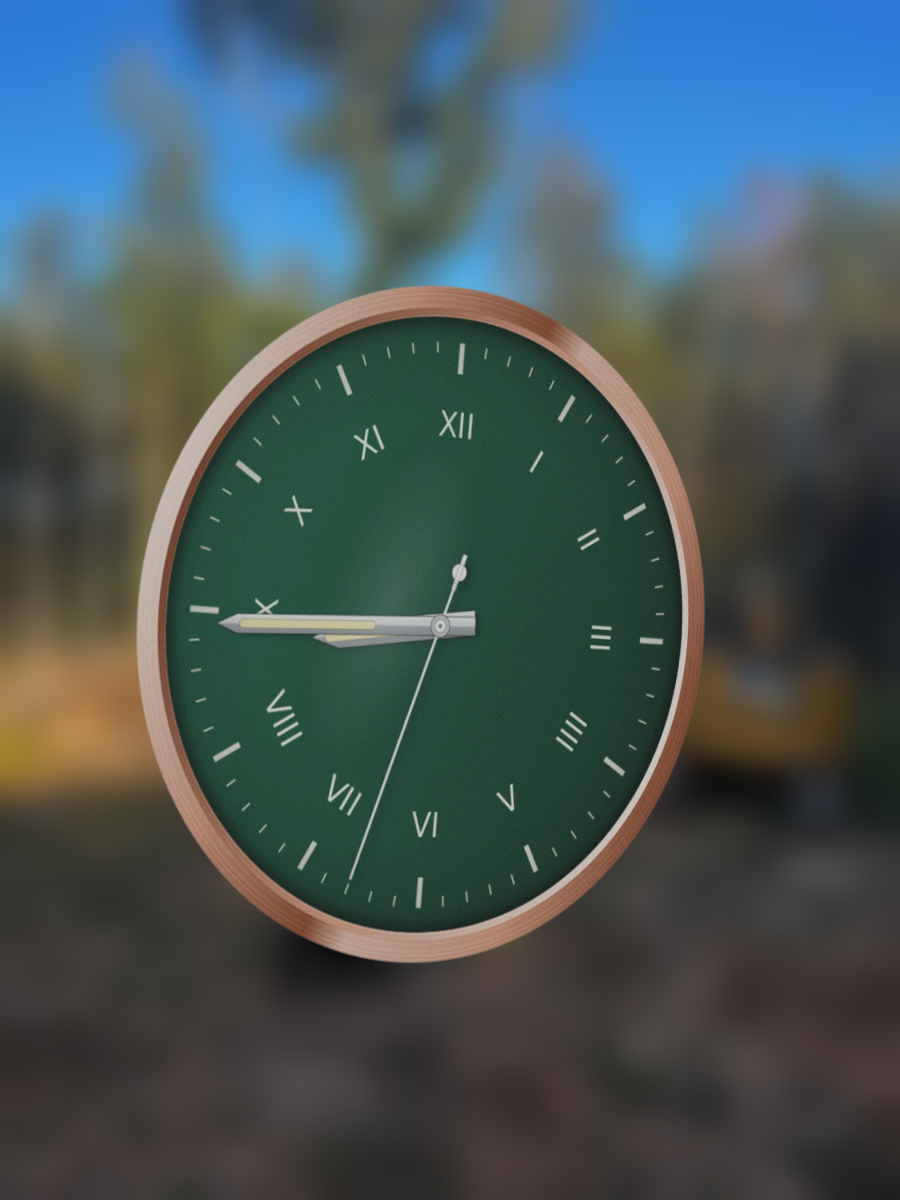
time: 8:44:33
